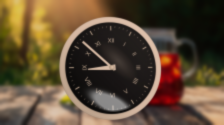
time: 8:52
